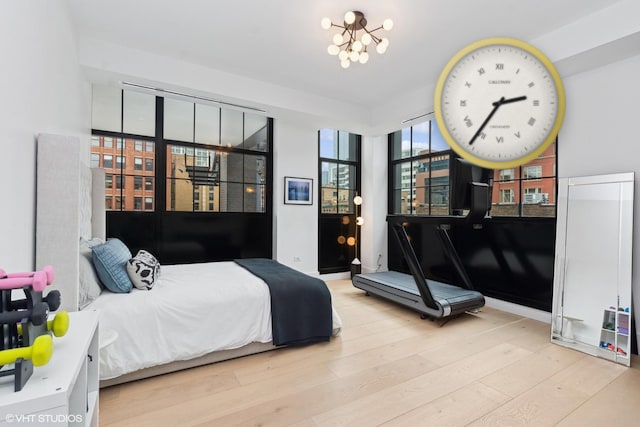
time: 2:36
